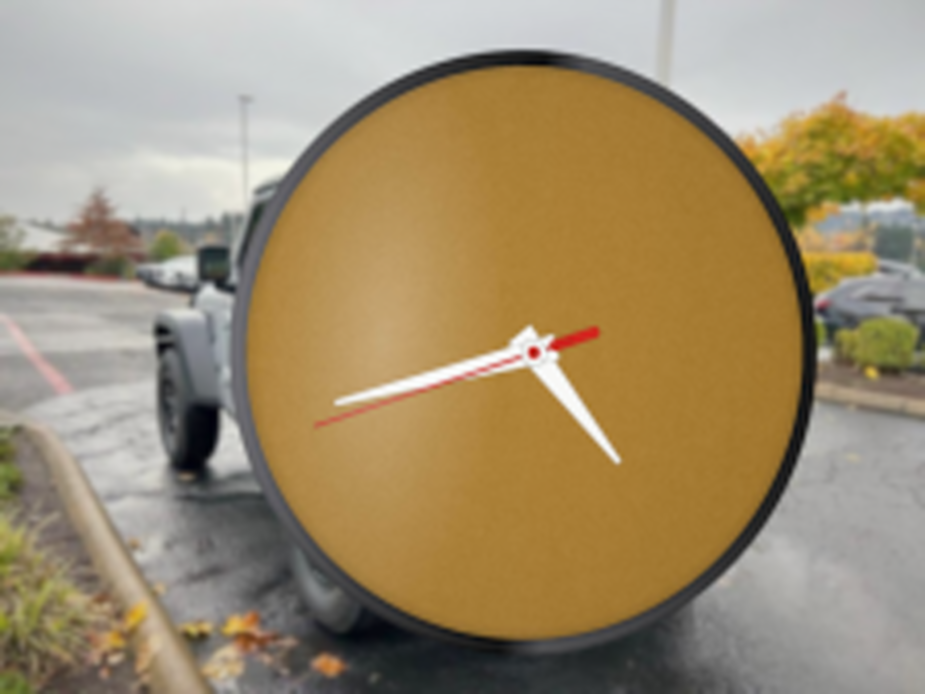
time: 4:42:42
